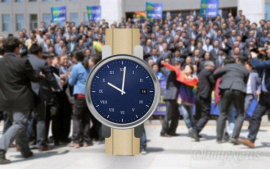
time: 10:01
